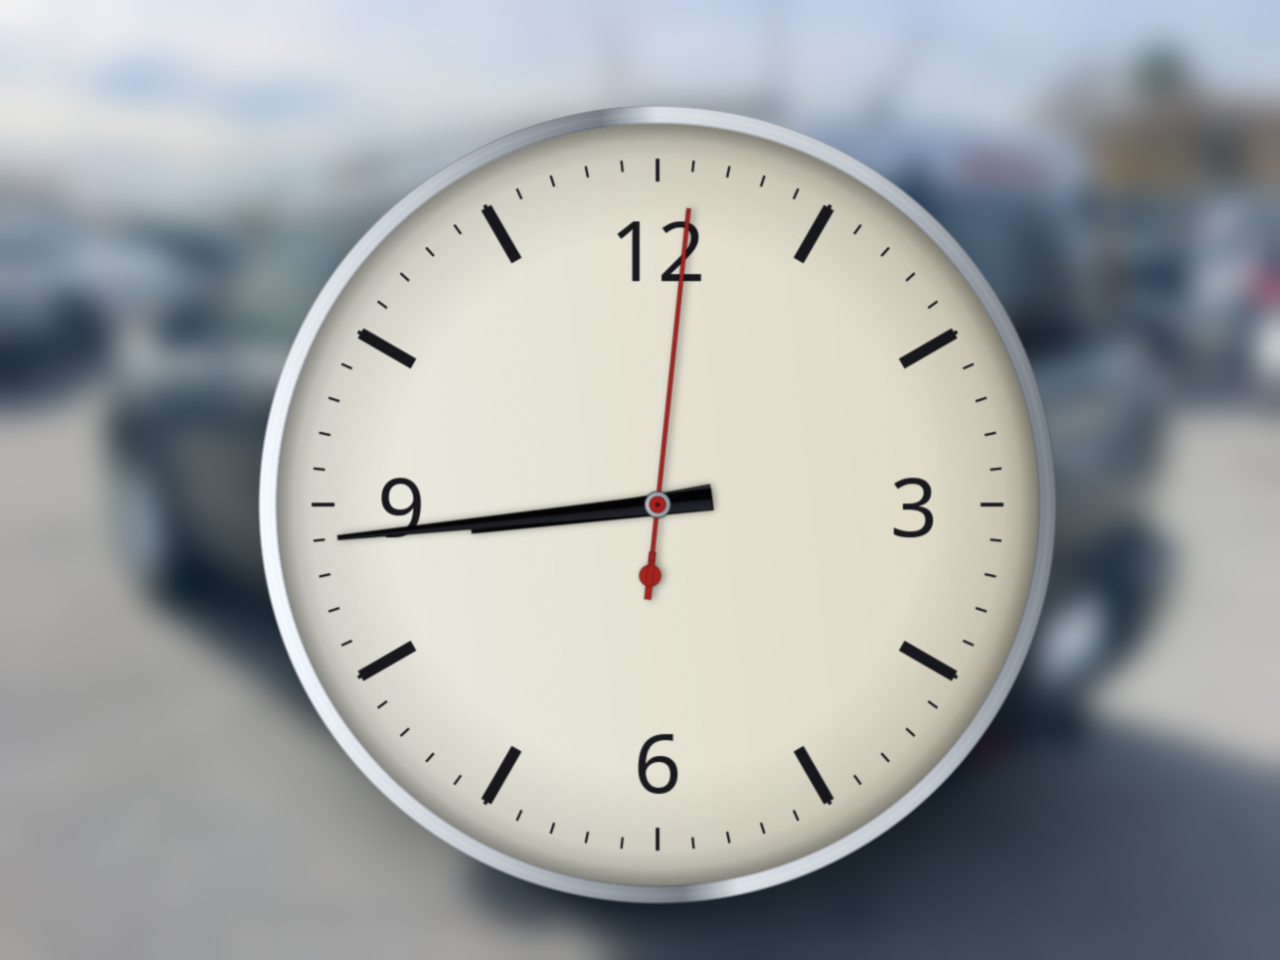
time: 8:44:01
